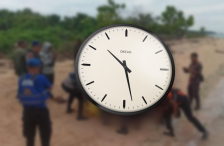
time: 10:28
